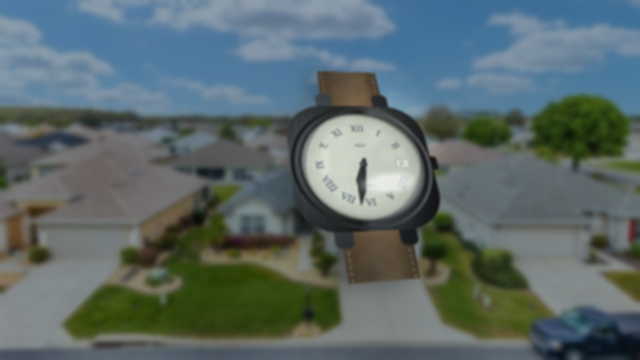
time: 6:32
